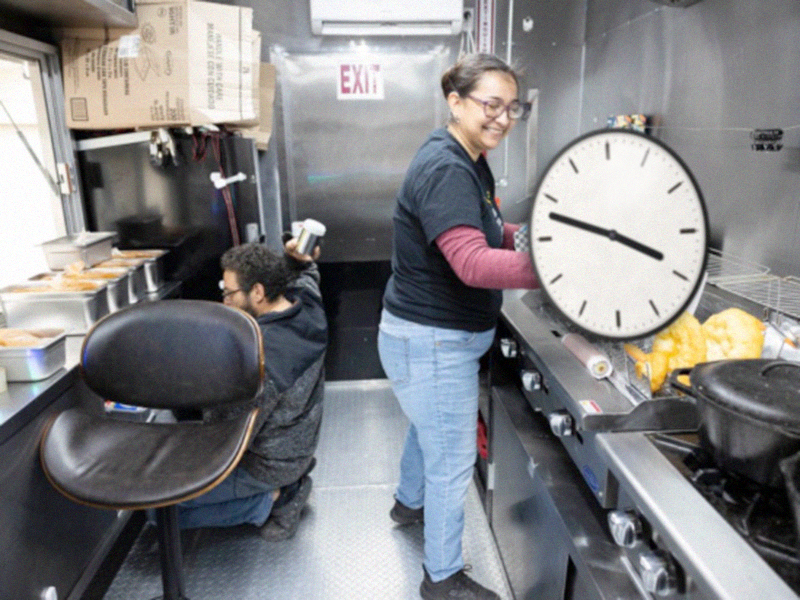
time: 3:48
